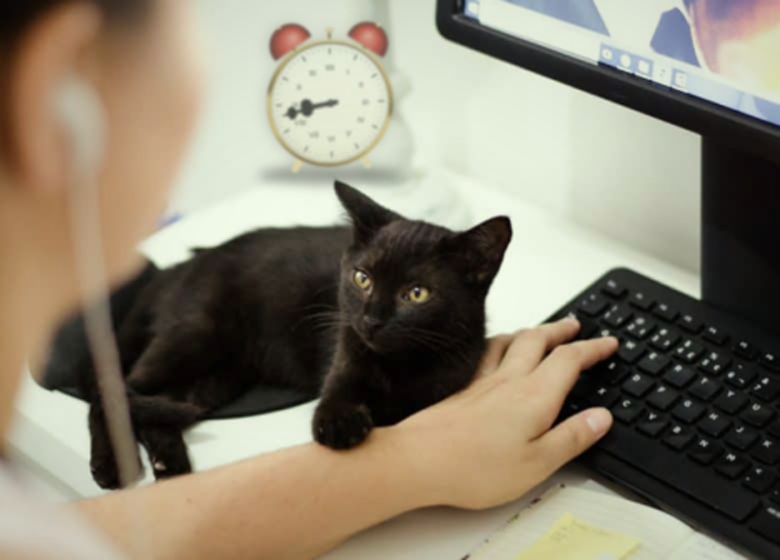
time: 8:43
